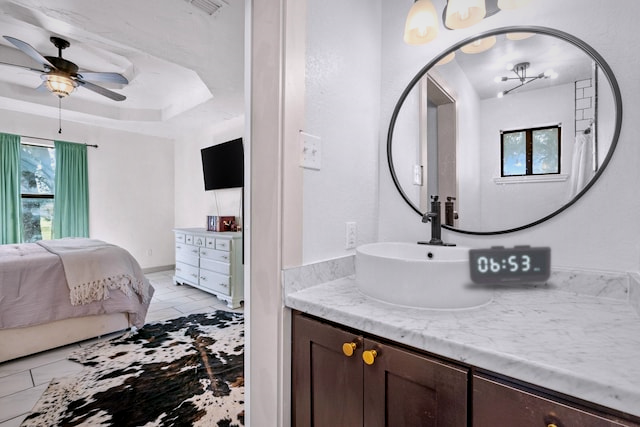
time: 6:53
